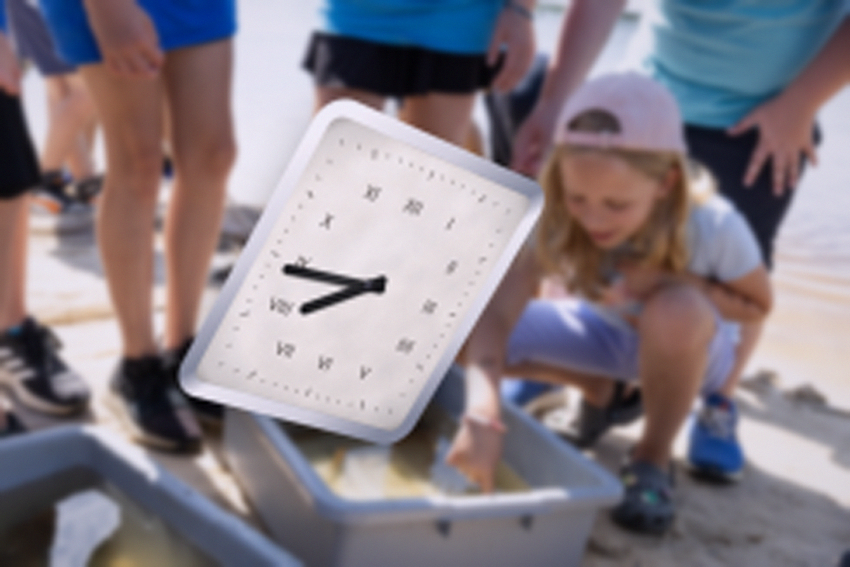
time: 7:44
